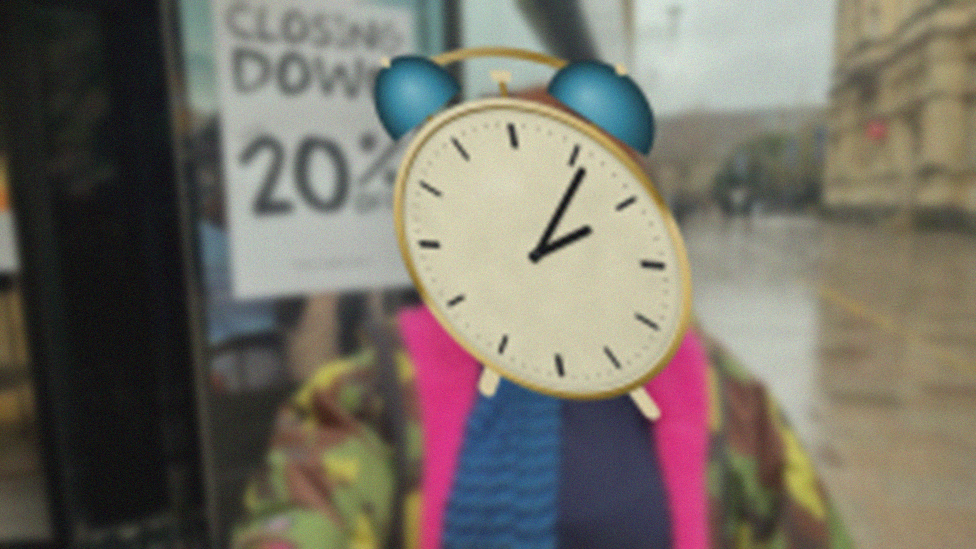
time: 2:06
